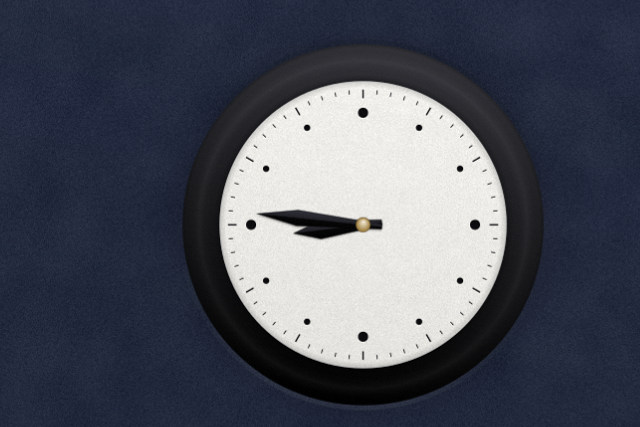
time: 8:46
